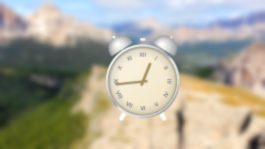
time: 12:44
